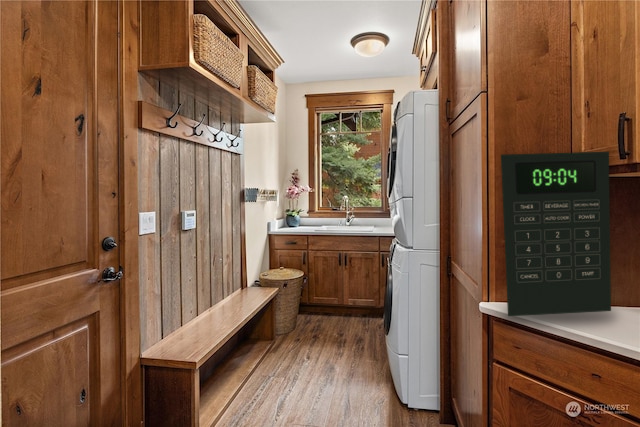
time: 9:04
